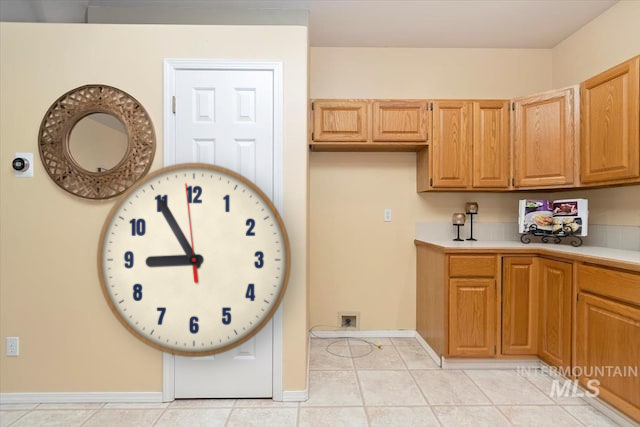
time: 8:54:59
